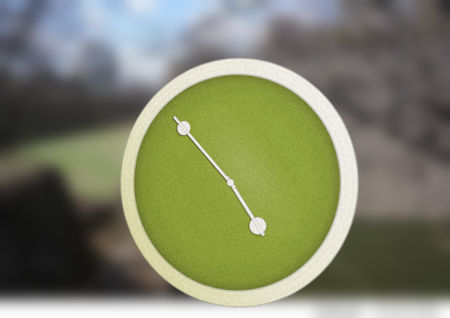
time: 4:53
